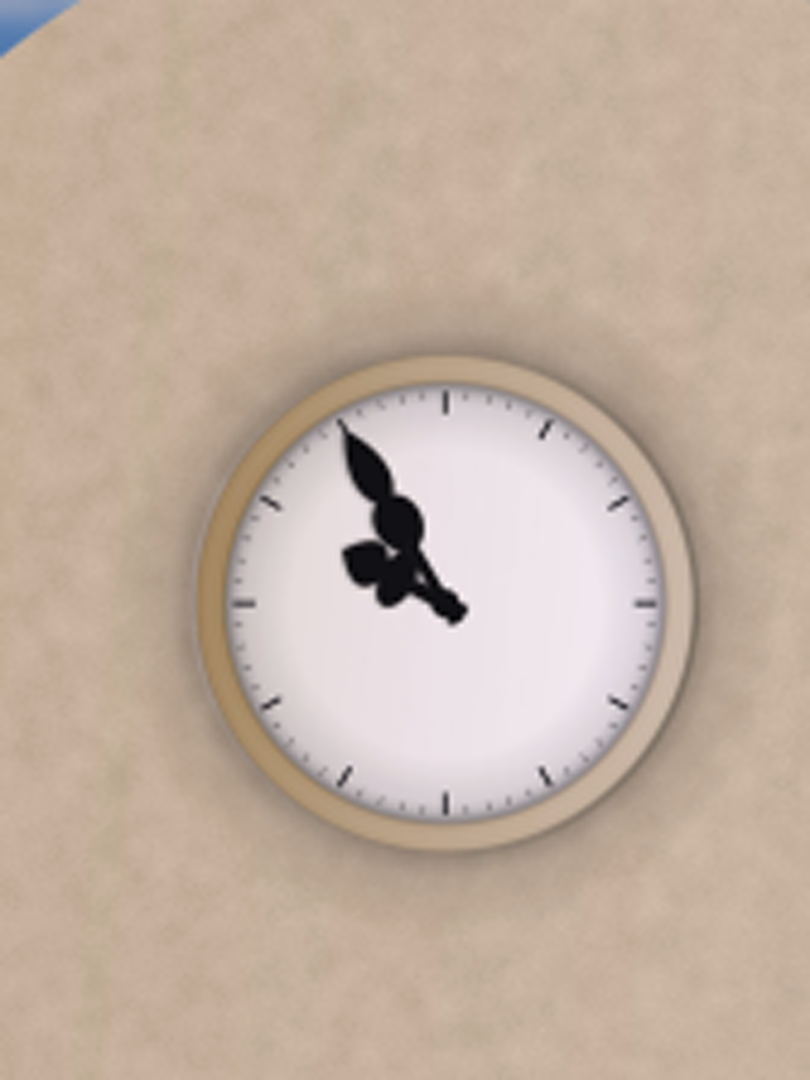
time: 9:55
